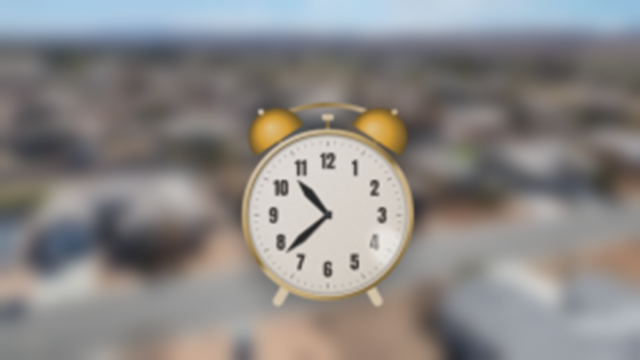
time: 10:38
